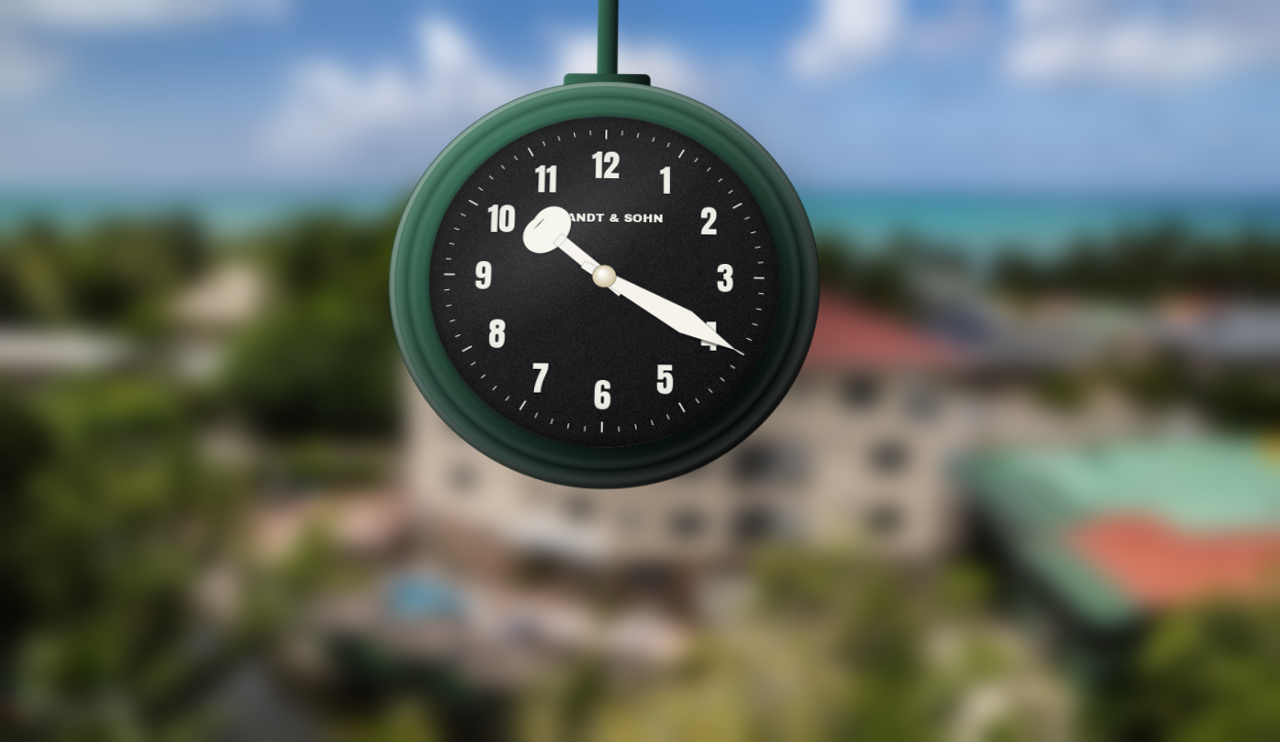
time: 10:20
